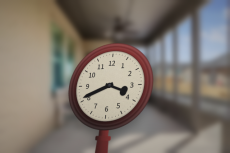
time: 3:41
